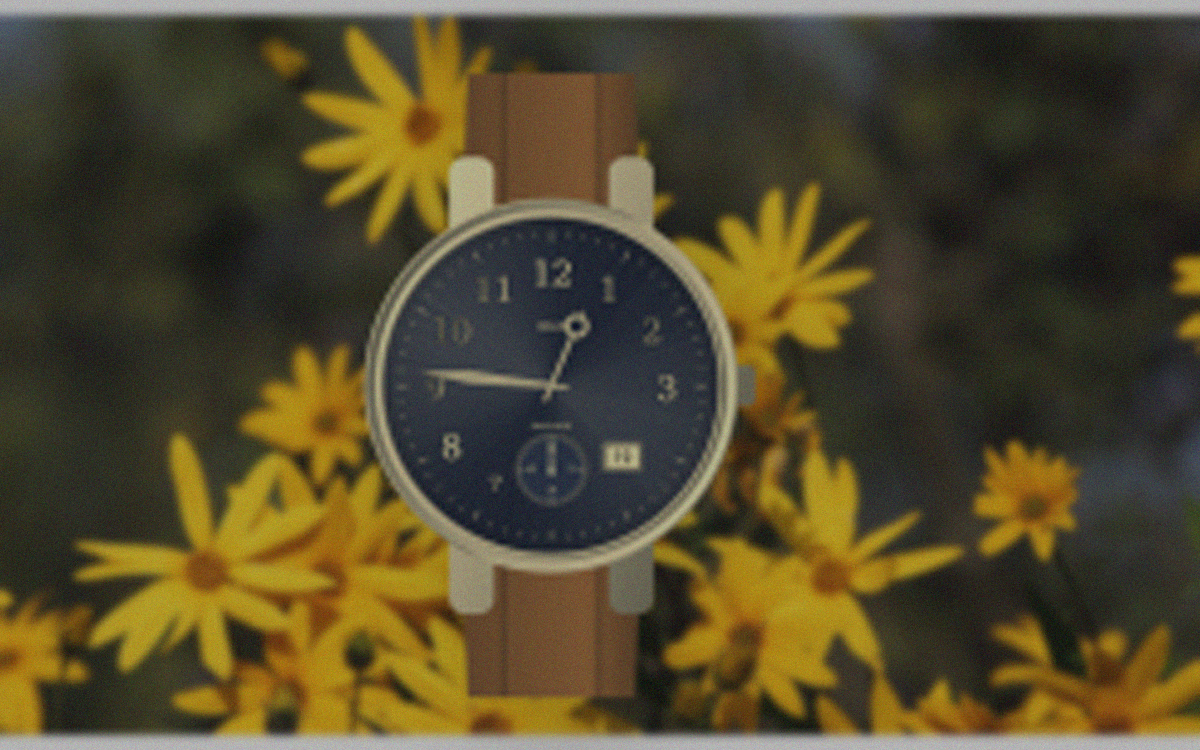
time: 12:46
